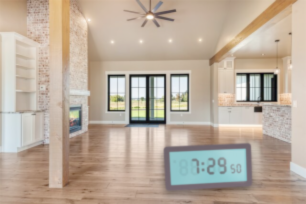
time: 7:29:50
